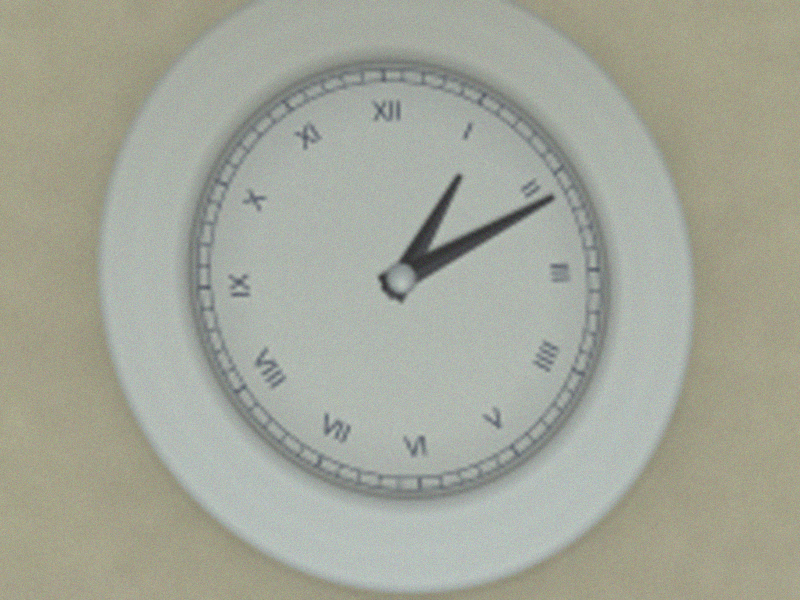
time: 1:11
